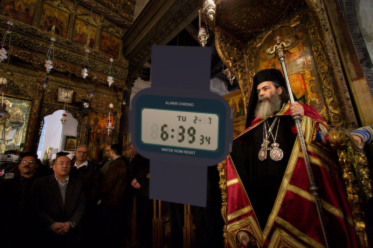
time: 6:39:34
